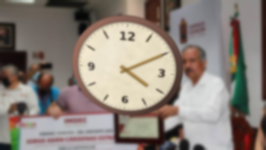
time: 4:10
